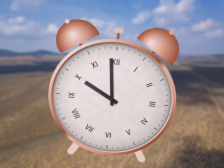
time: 9:59
